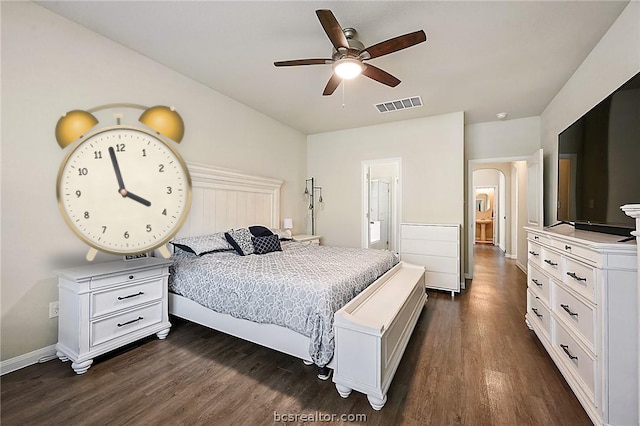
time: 3:58
